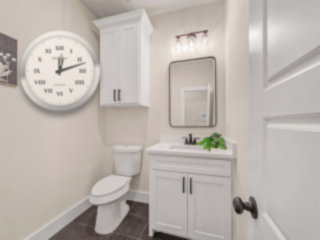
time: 12:12
